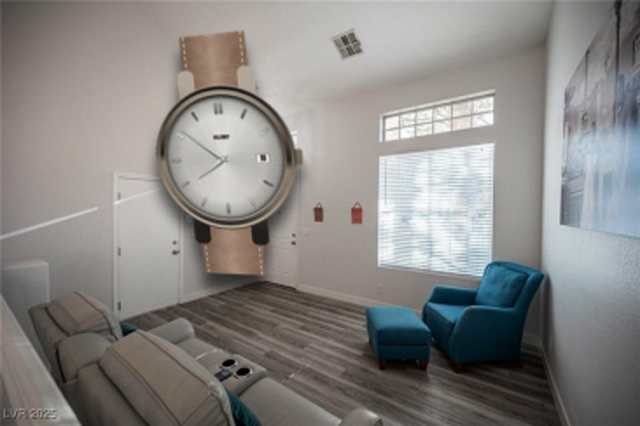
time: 7:51
